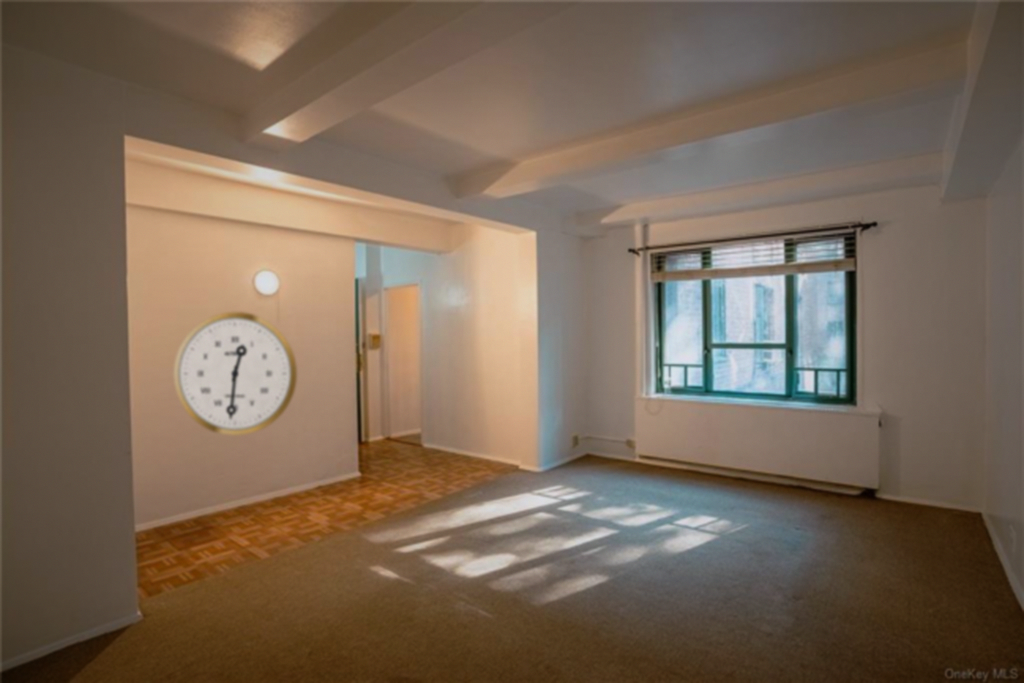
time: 12:31
